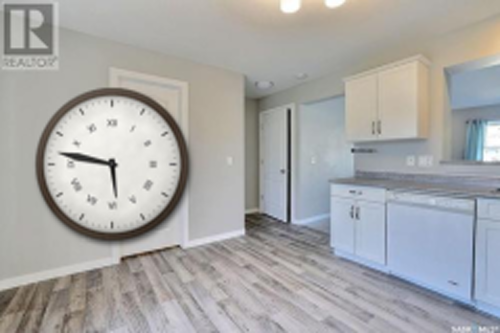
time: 5:47
